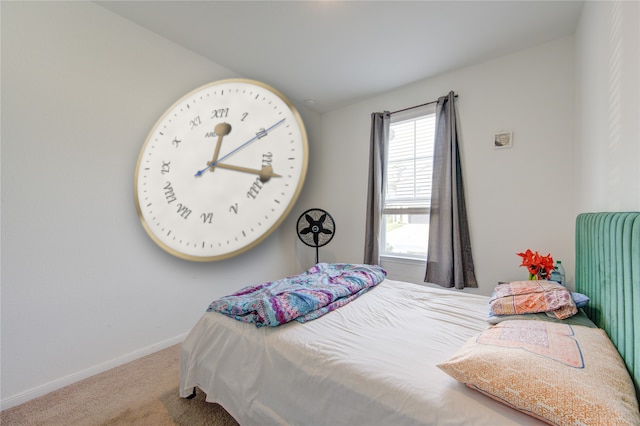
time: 12:17:10
